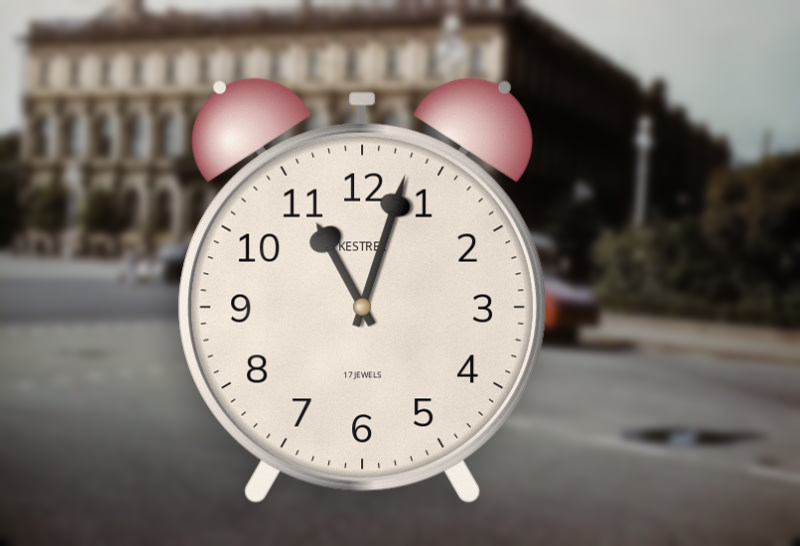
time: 11:03
